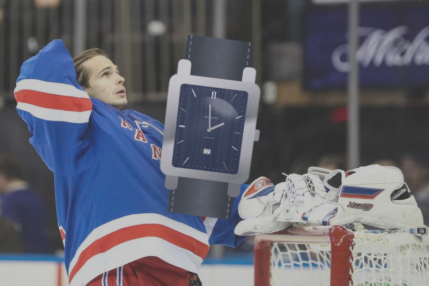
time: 1:59
